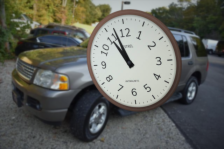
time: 10:57
